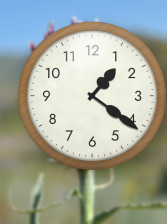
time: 1:21
